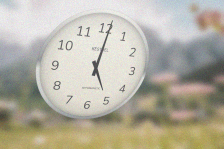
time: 5:01
